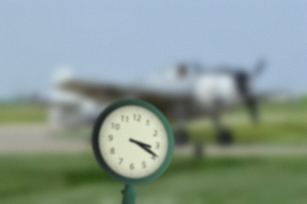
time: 3:19
